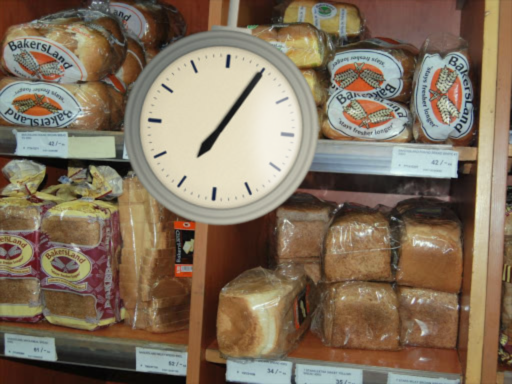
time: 7:05
